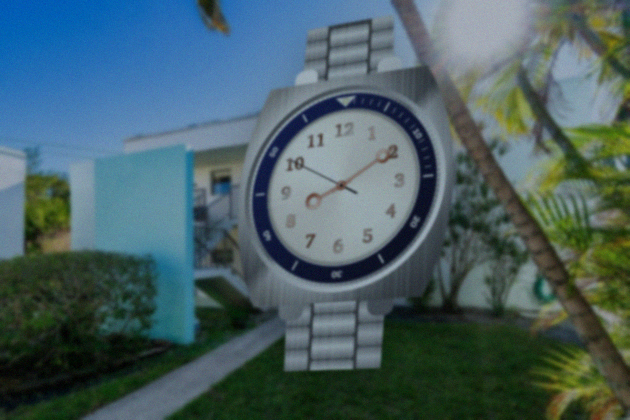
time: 8:09:50
